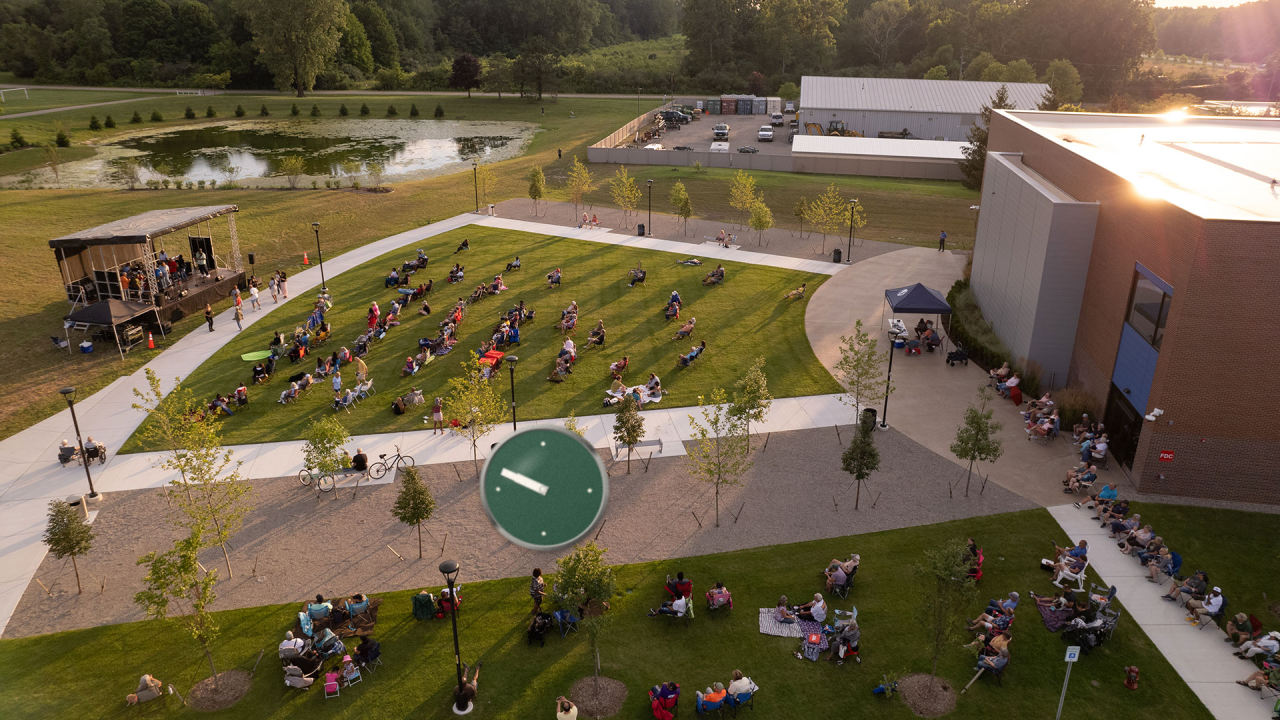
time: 9:49
